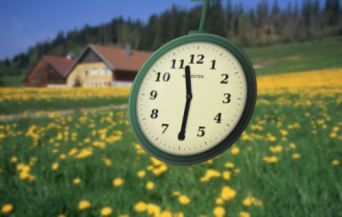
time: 11:30
